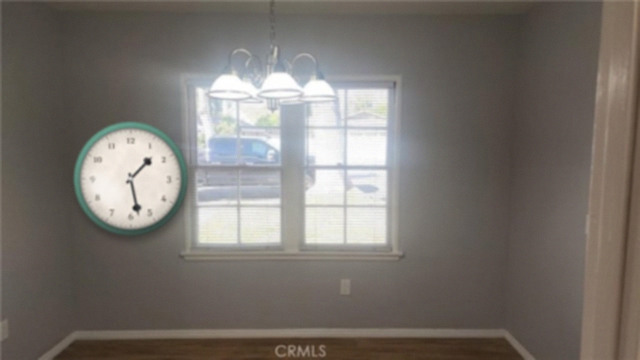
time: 1:28
